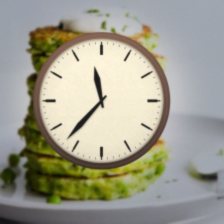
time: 11:37
